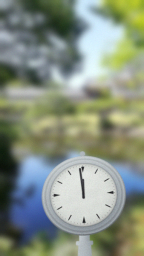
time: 11:59
